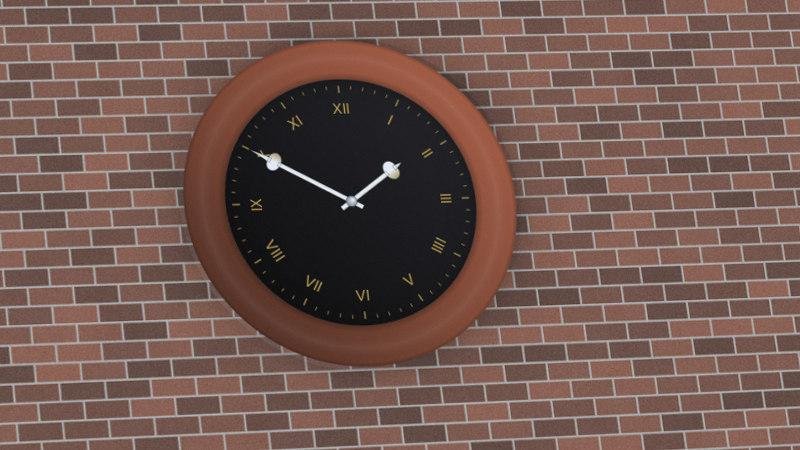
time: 1:50
